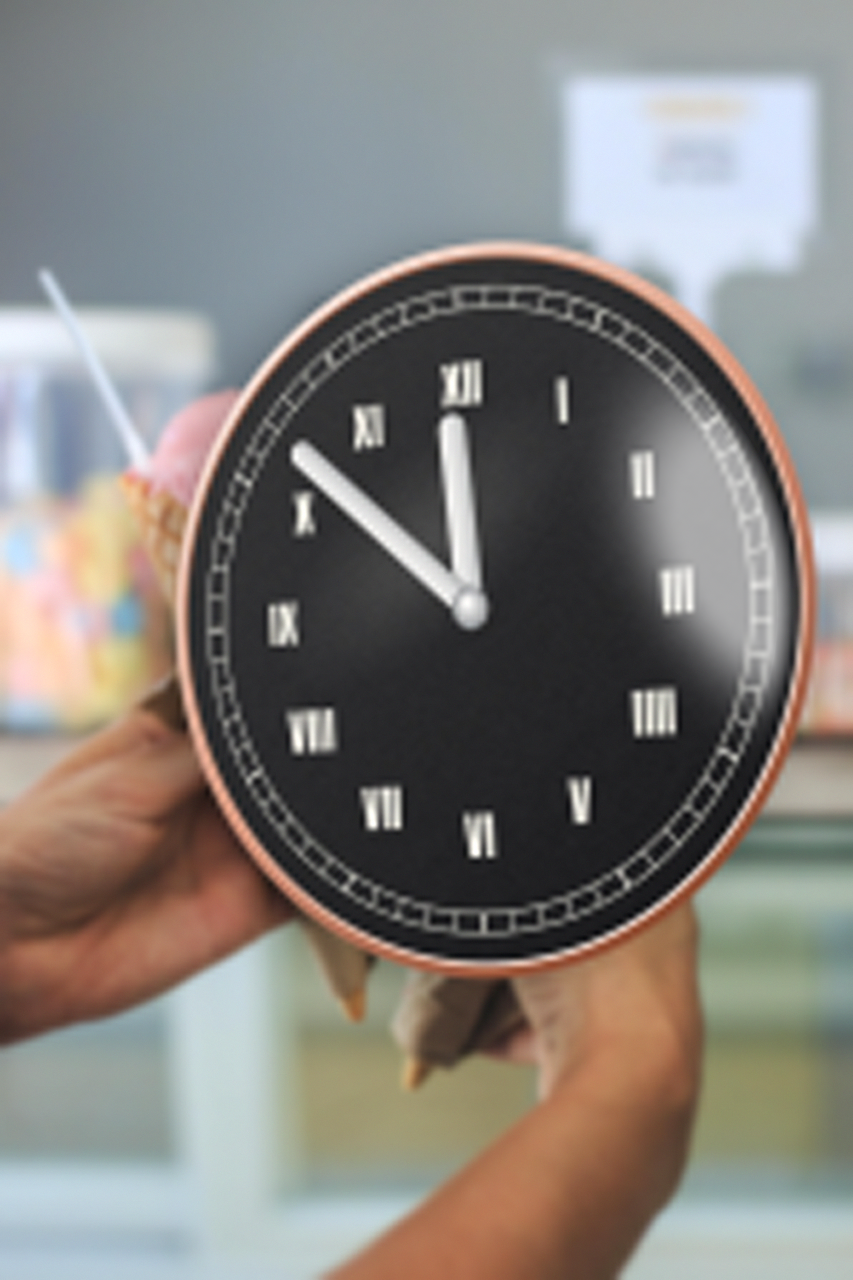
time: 11:52
